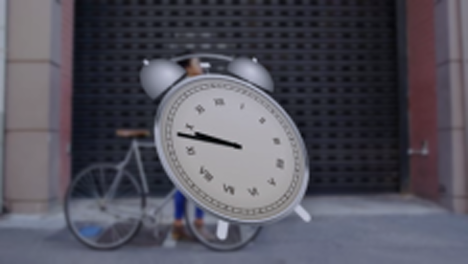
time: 9:48
